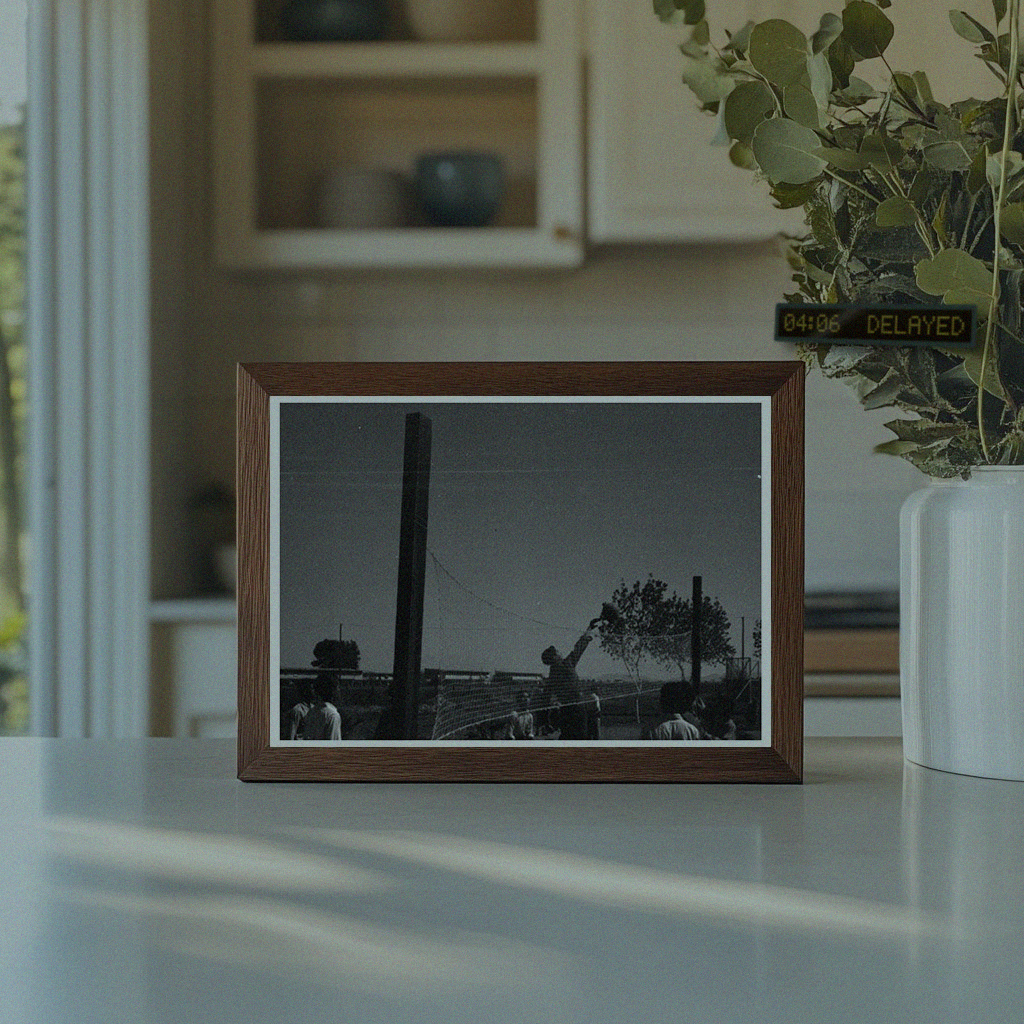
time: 4:06
